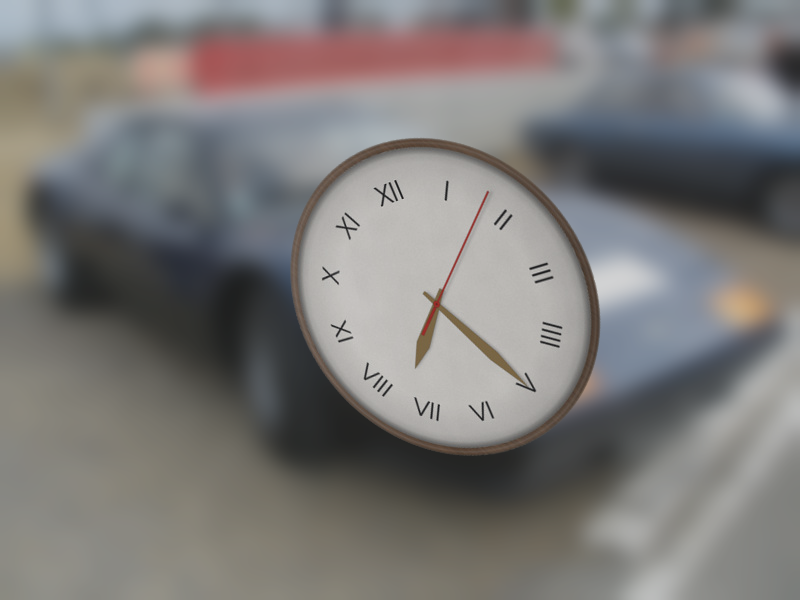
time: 7:25:08
